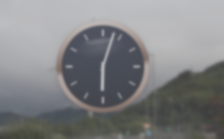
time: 6:03
